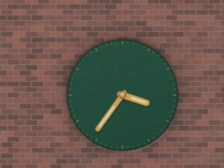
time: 3:36
